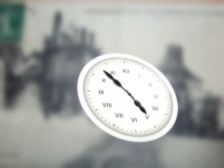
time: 4:53
